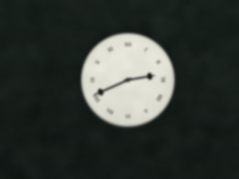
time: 2:41
